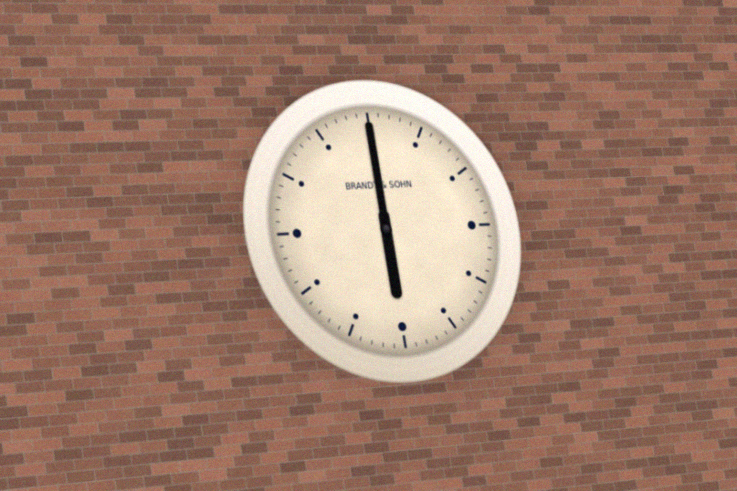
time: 6:00
